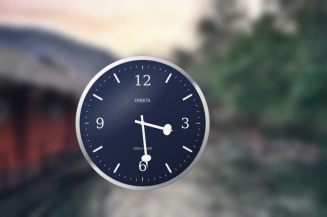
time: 3:29
